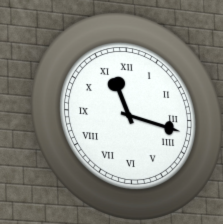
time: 11:17
